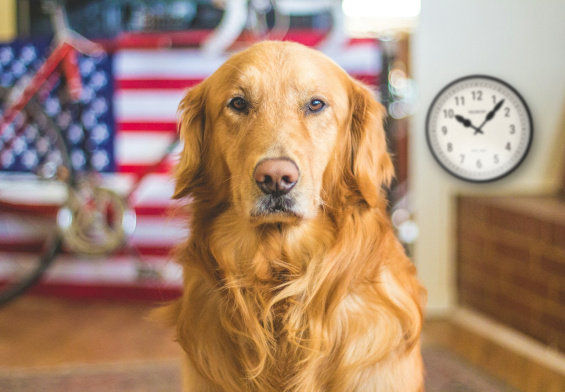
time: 10:07
